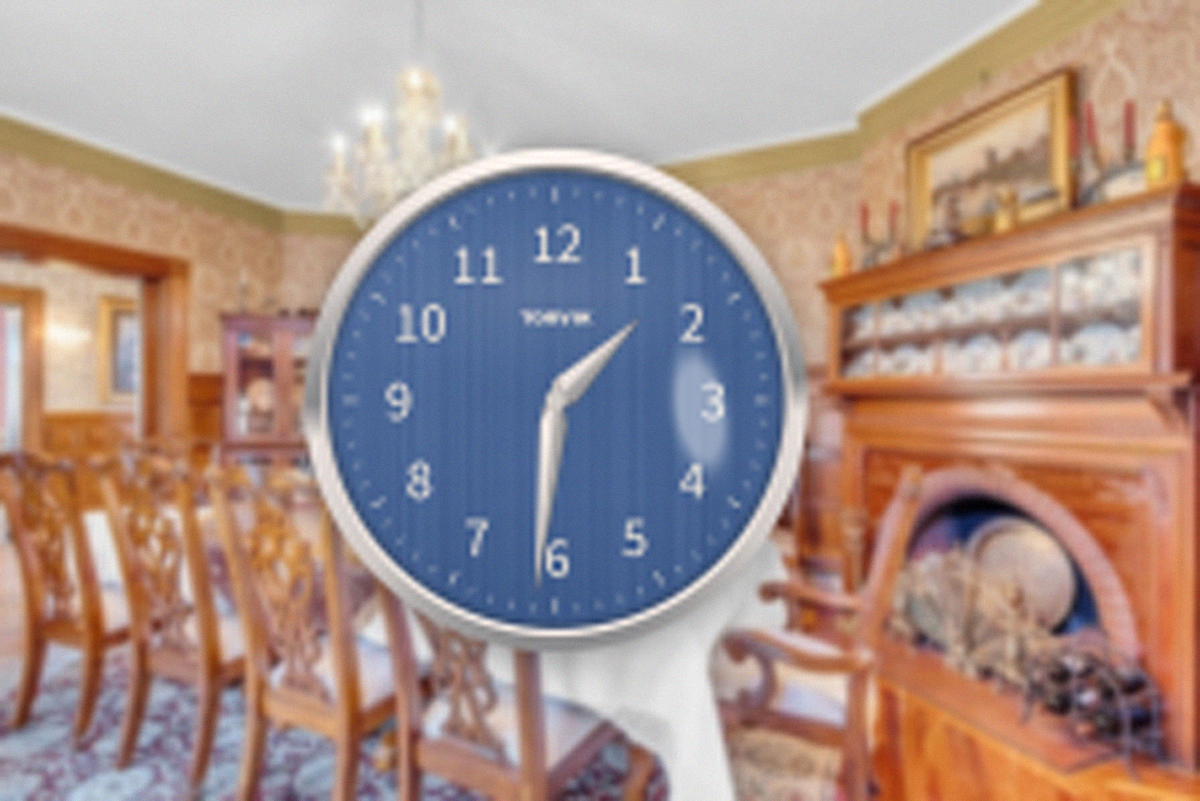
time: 1:31
